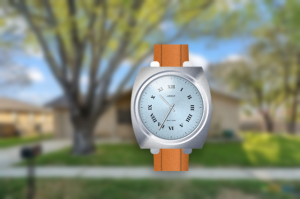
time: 10:35
